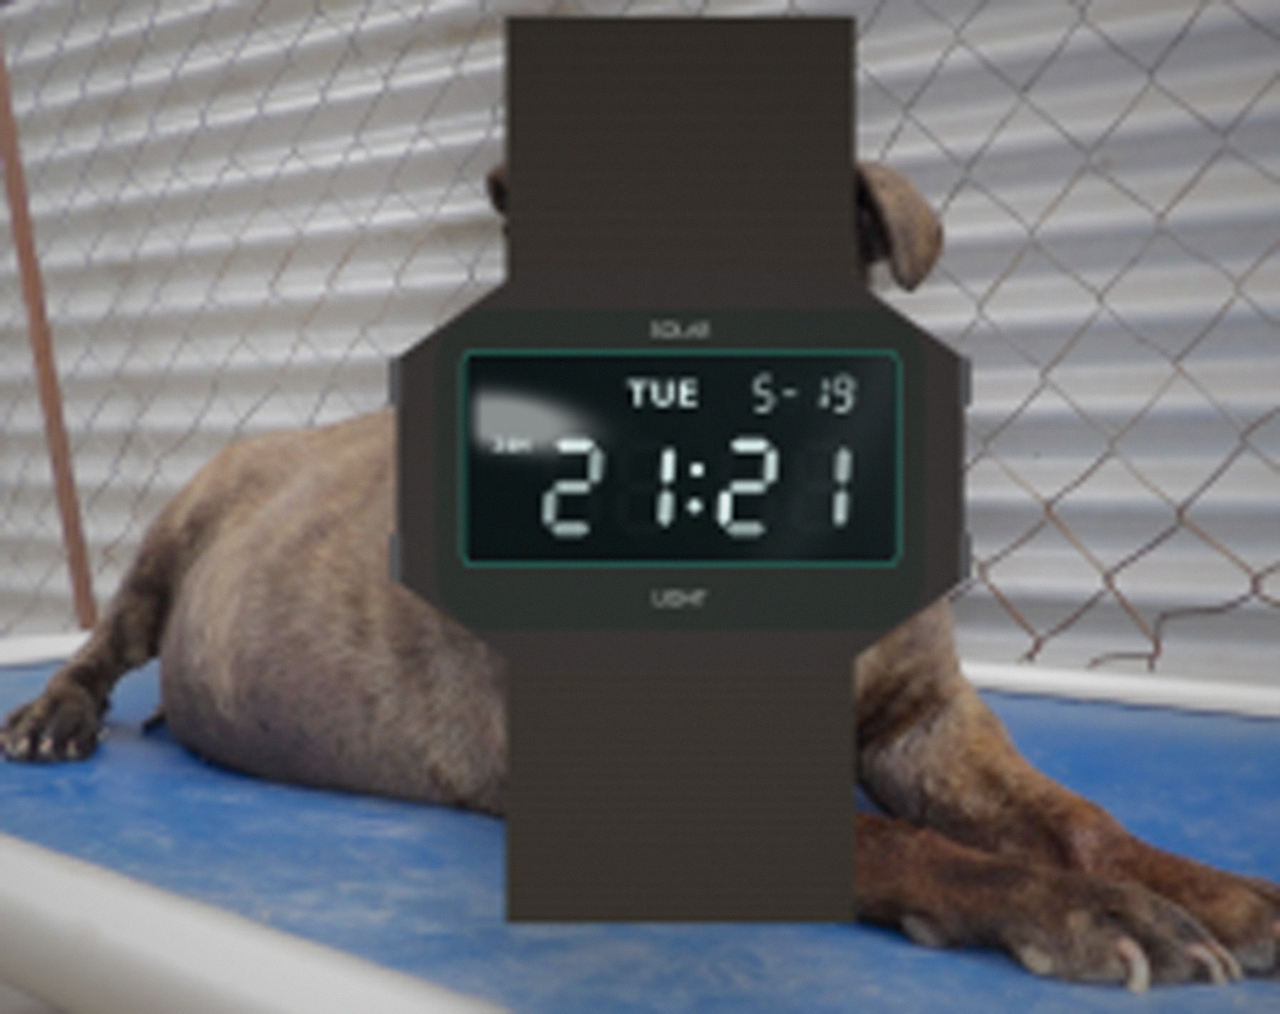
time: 21:21
